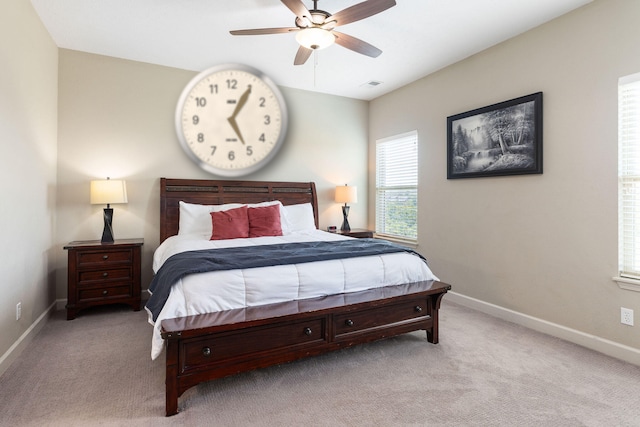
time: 5:05
